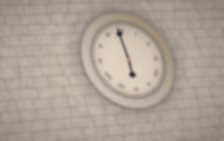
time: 5:59
